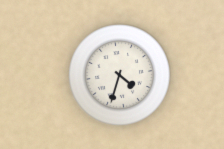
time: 4:34
